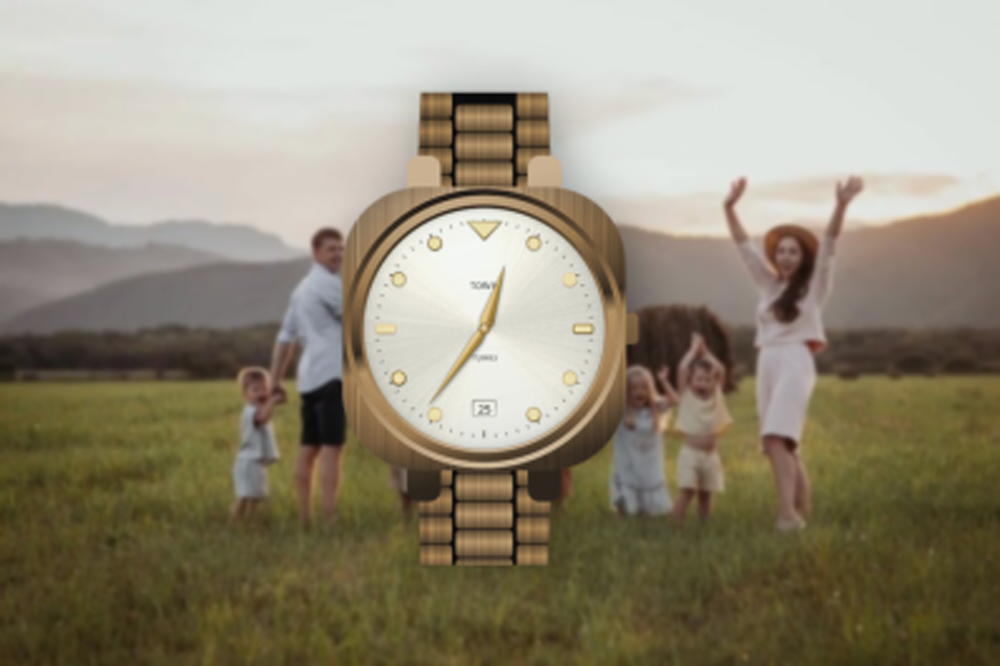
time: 12:36
